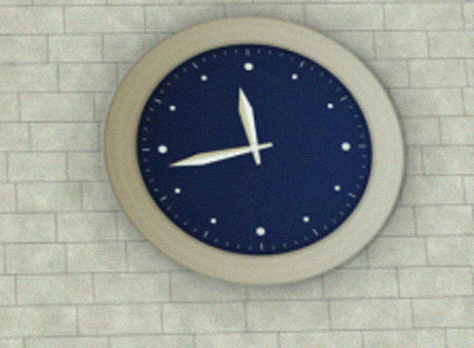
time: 11:43
